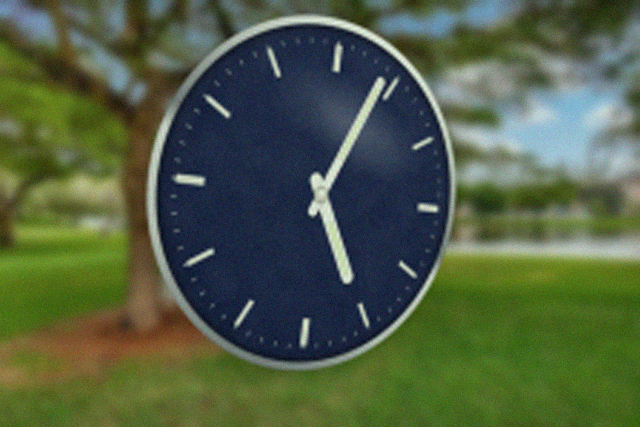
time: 5:04
